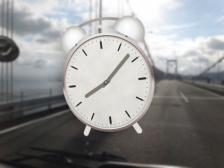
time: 8:08
